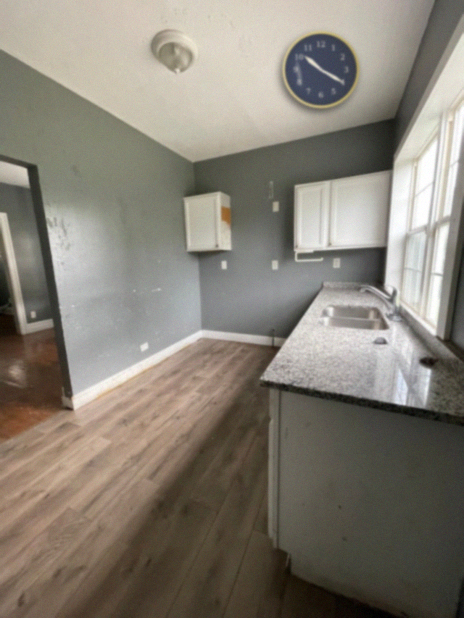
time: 10:20
